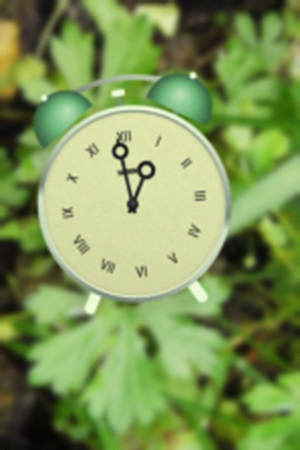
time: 12:59
